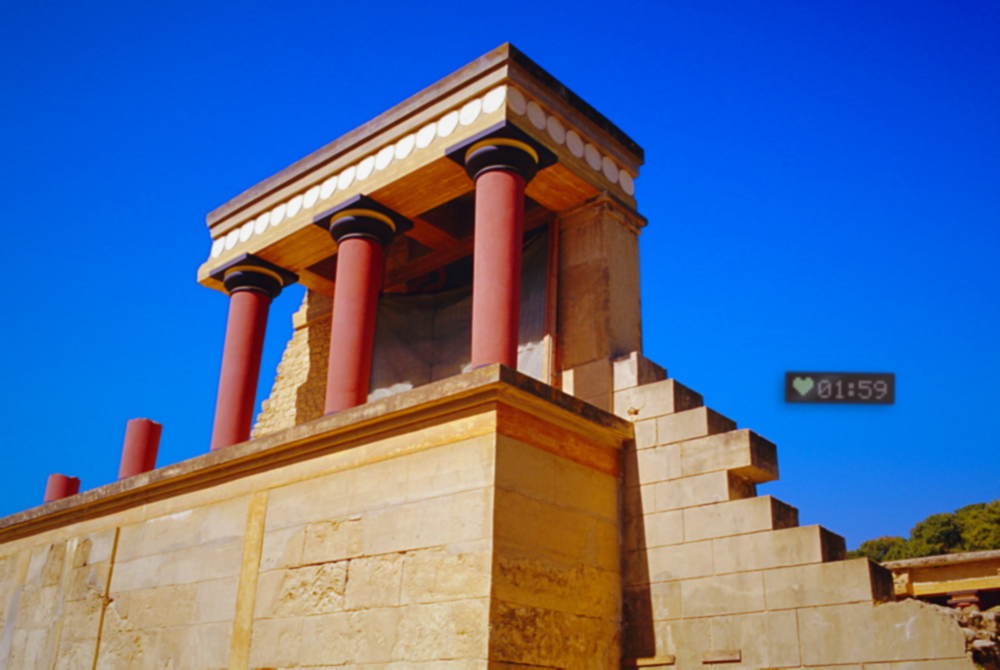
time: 1:59
